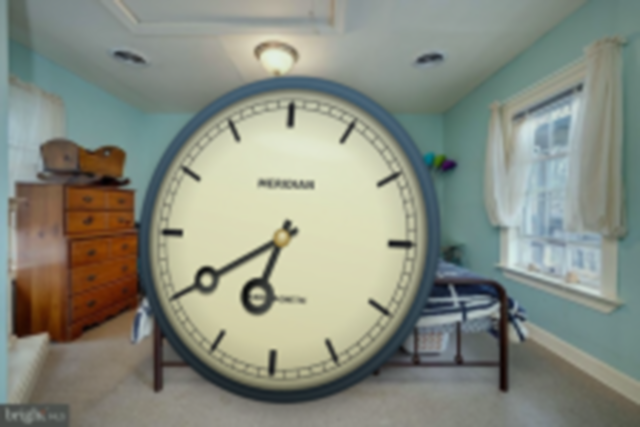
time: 6:40
